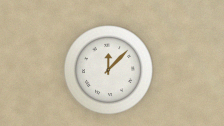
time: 12:08
